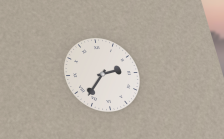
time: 2:37
